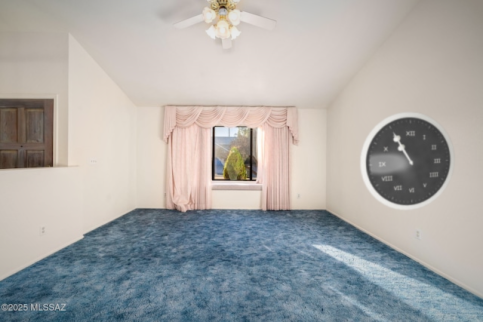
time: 10:55
